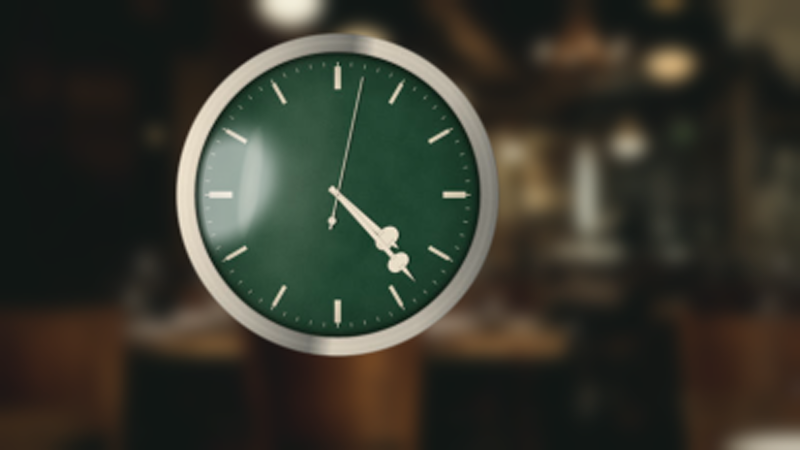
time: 4:23:02
